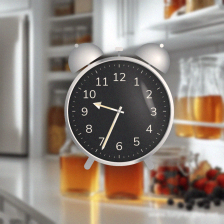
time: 9:34
